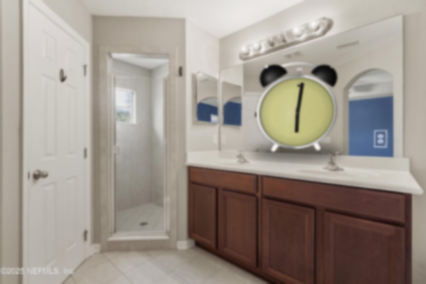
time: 6:01
